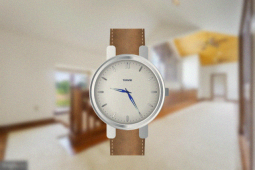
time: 9:25
